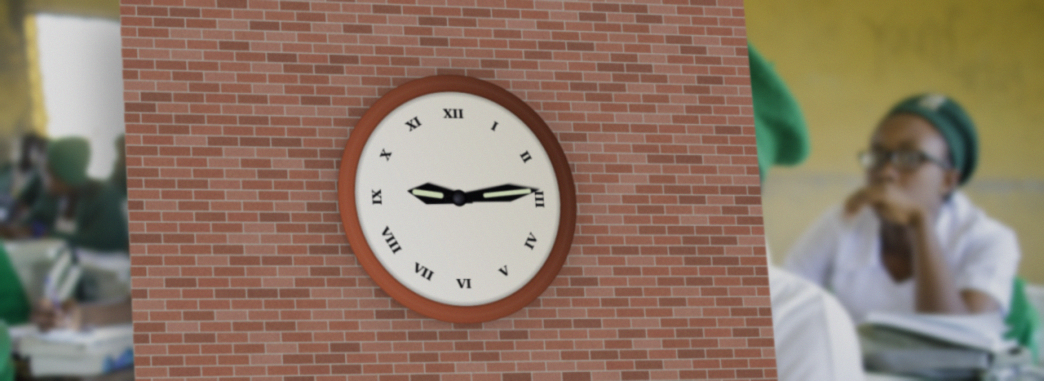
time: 9:14
